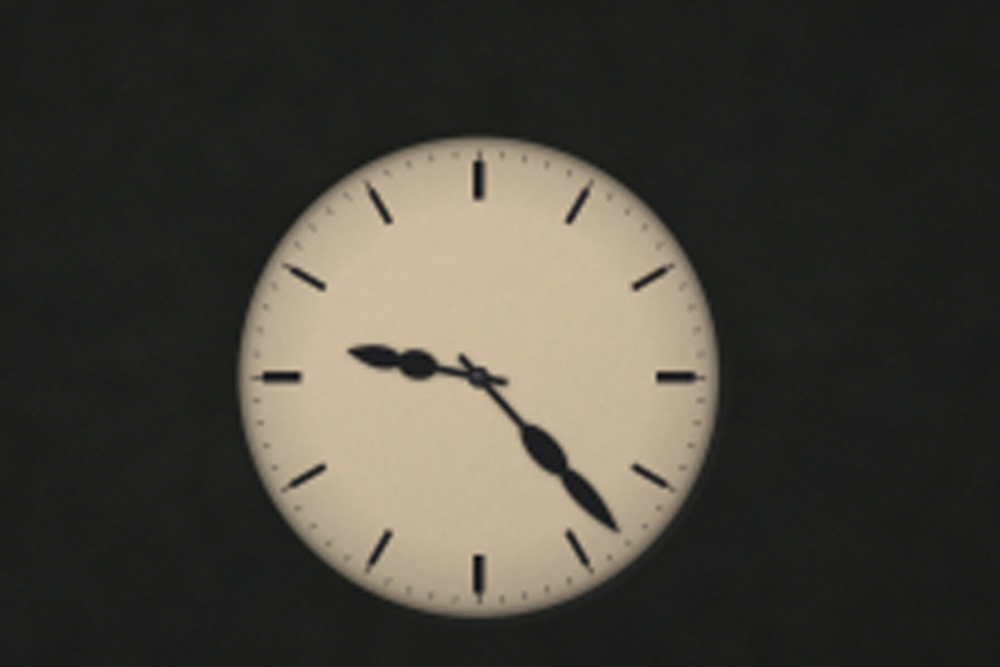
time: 9:23
